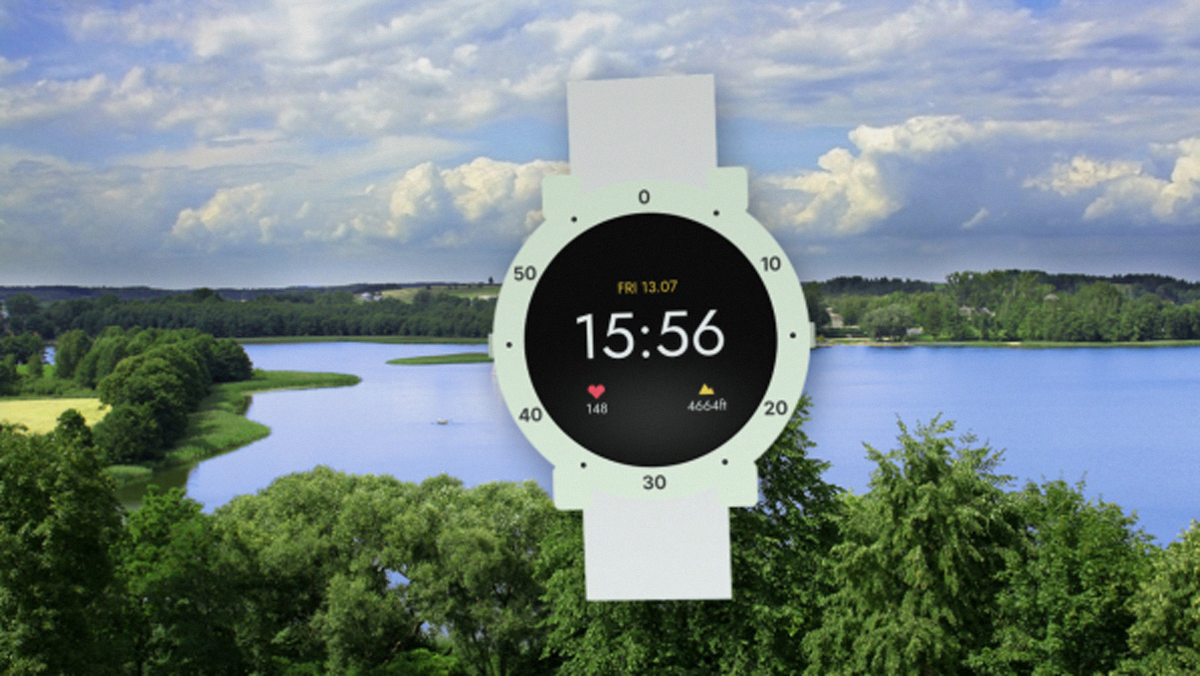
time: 15:56
